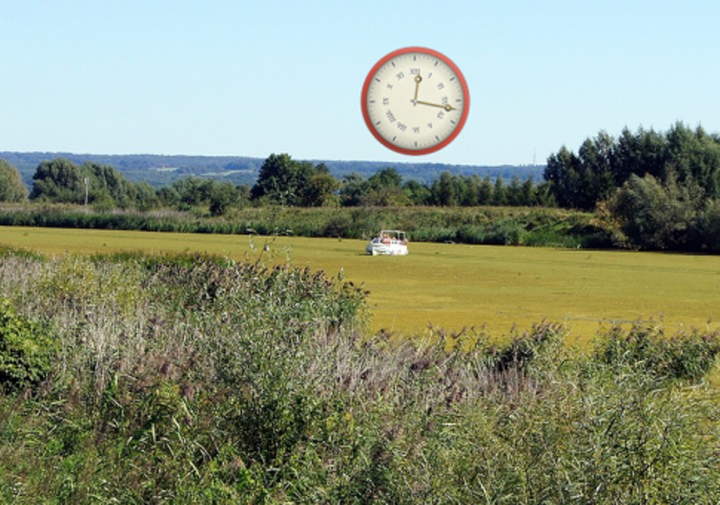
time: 12:17
